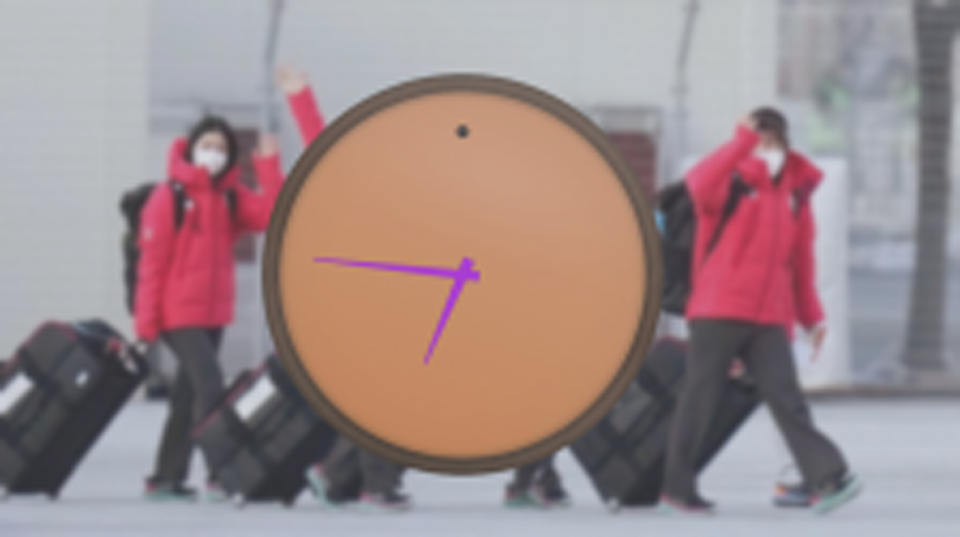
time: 6:46
